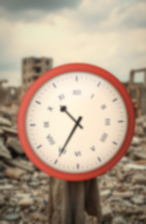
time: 10:35
